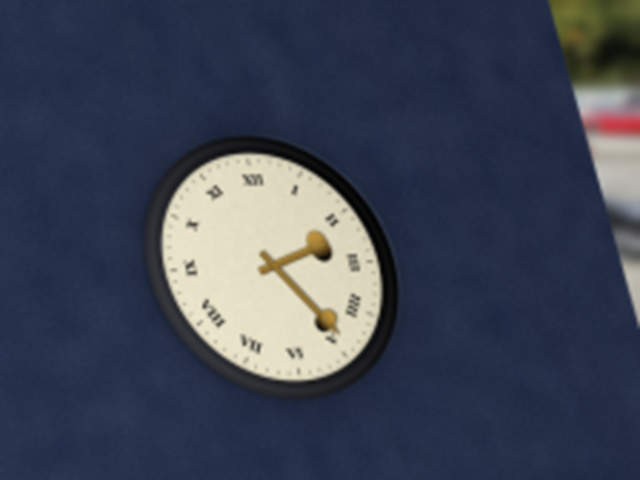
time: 2:24
